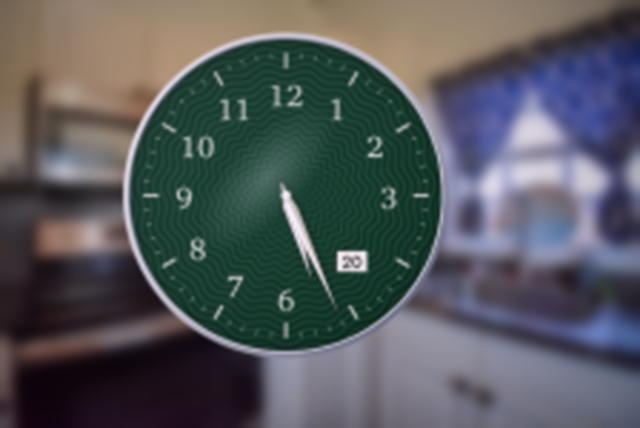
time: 5:26
